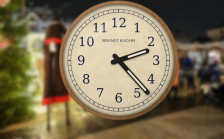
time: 2:23
